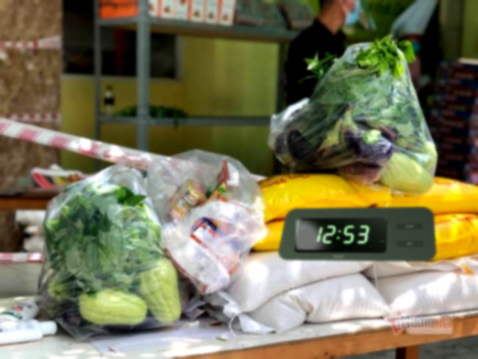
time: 12:53
